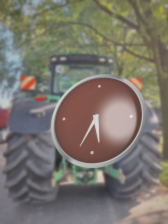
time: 5:34
